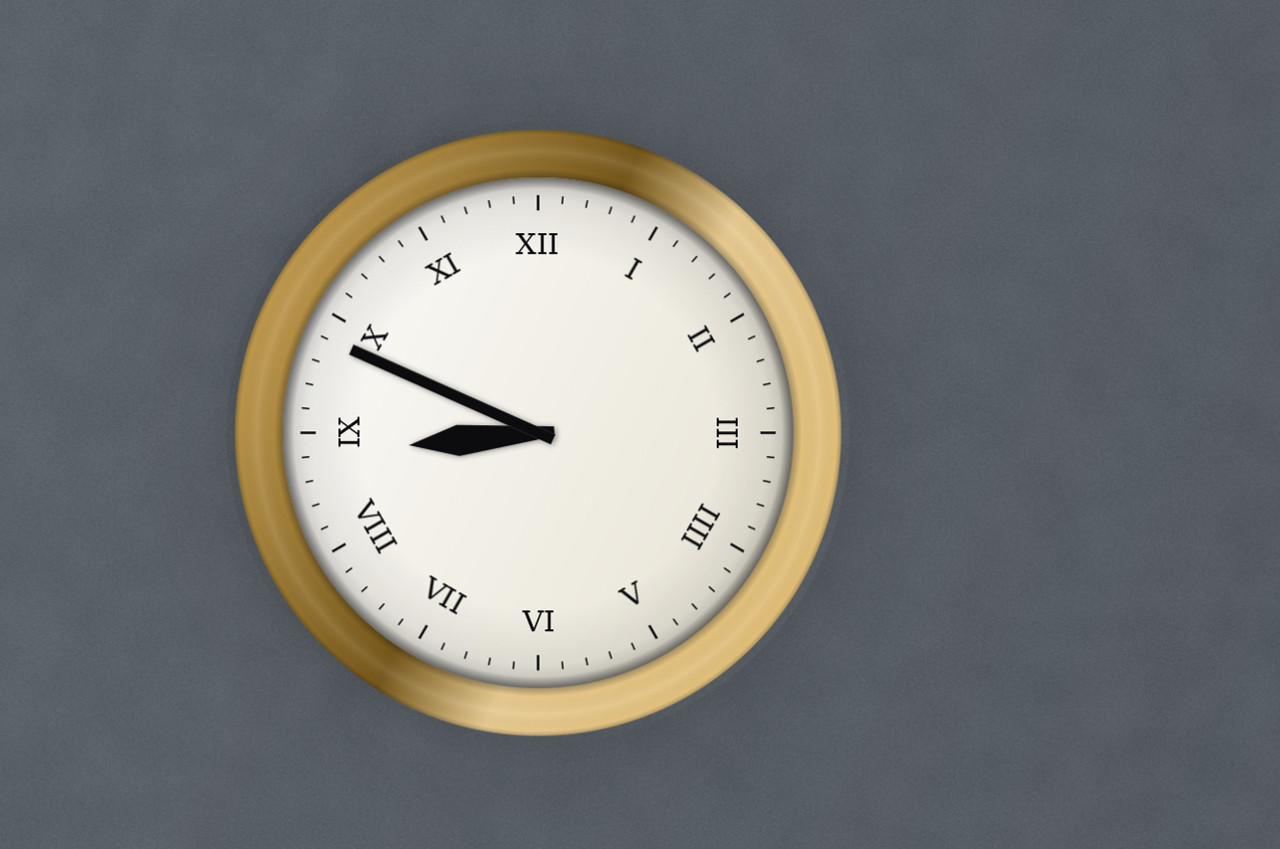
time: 8:49
